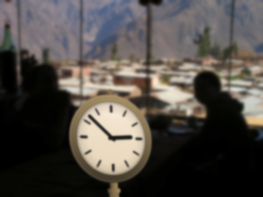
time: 2:52
